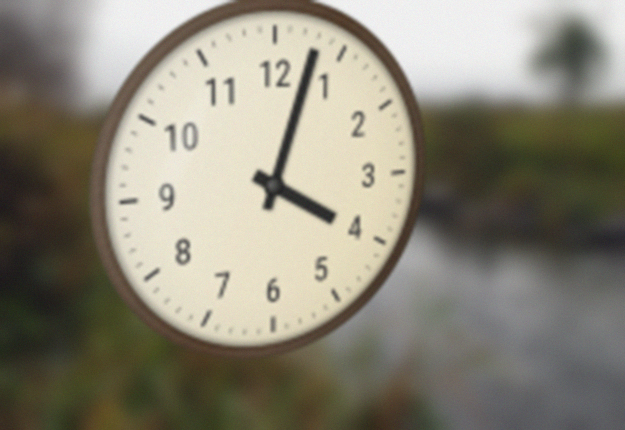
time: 4:03
